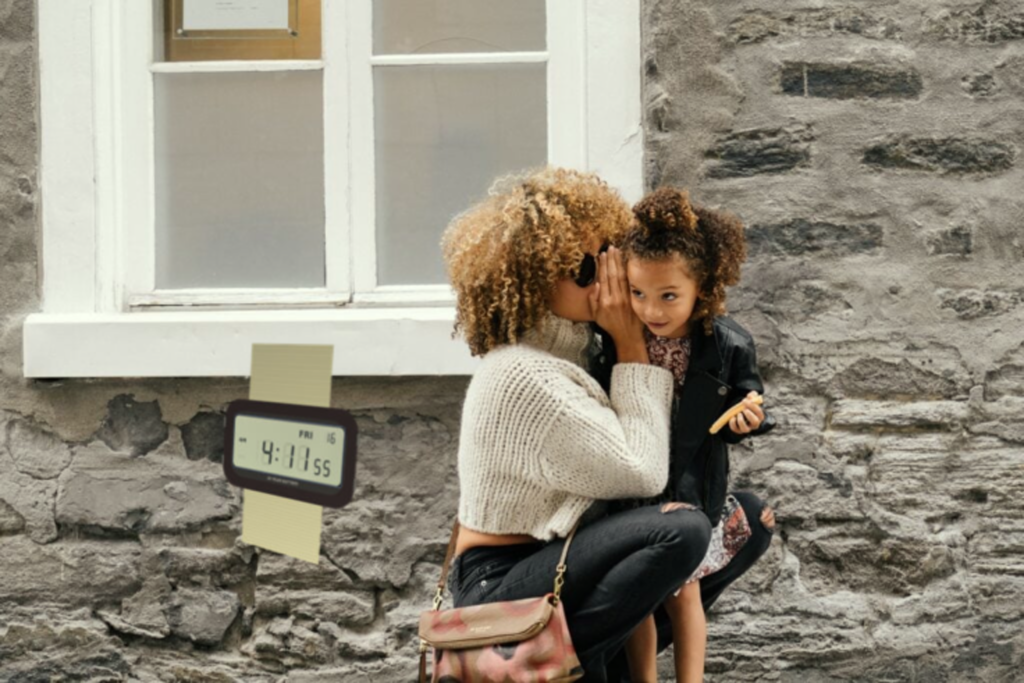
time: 4:11:55
